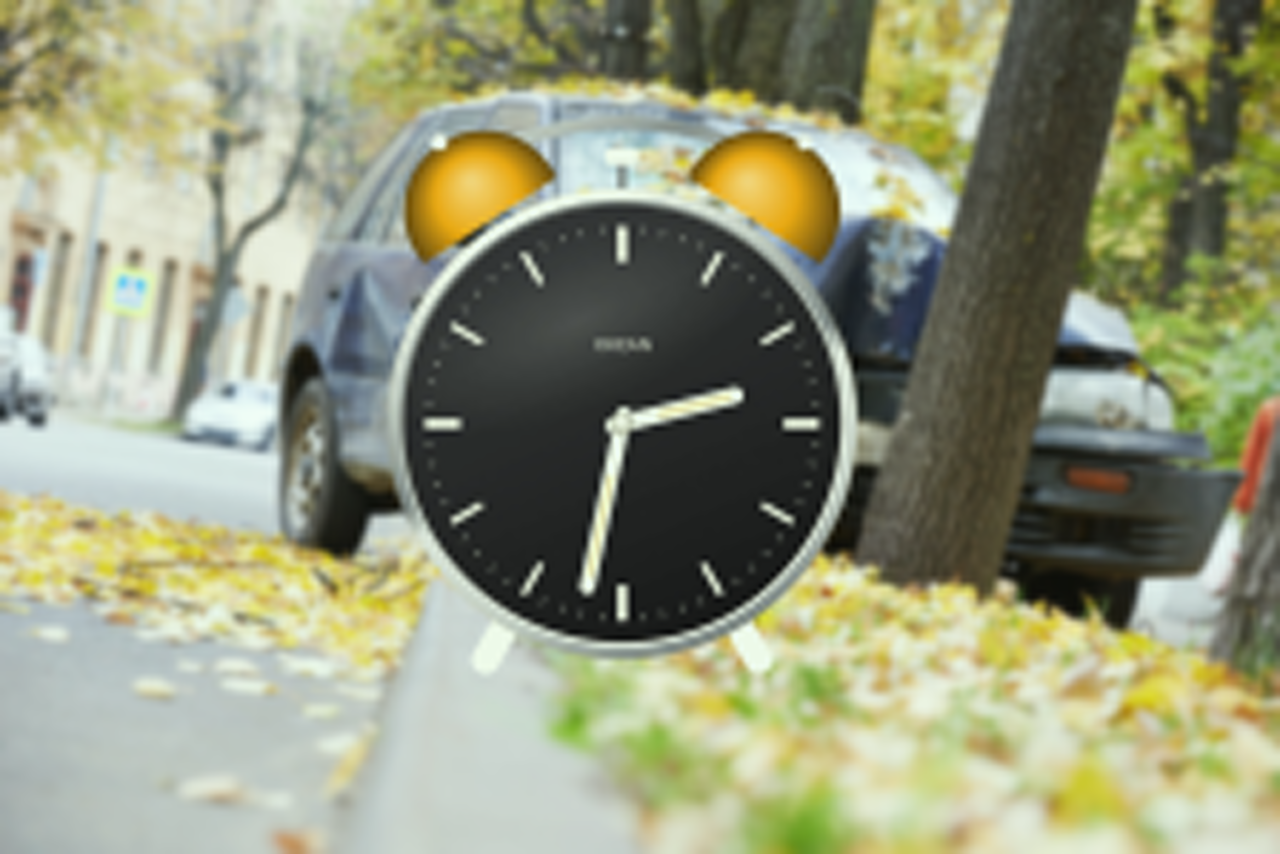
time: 2:32
